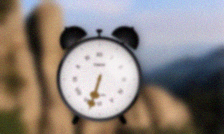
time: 6:33
